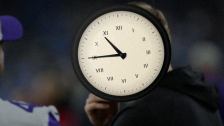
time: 10:45
